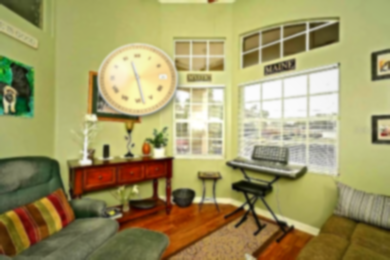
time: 11:28
